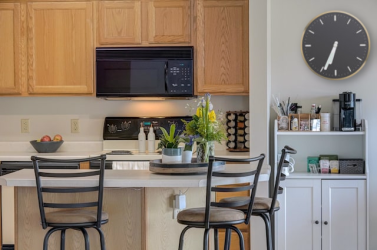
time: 6:34
